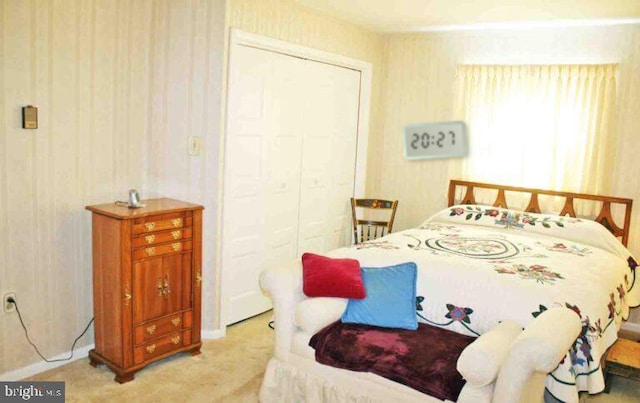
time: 20:27
